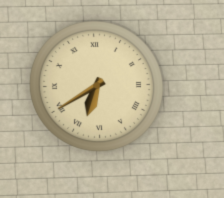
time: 6:40
